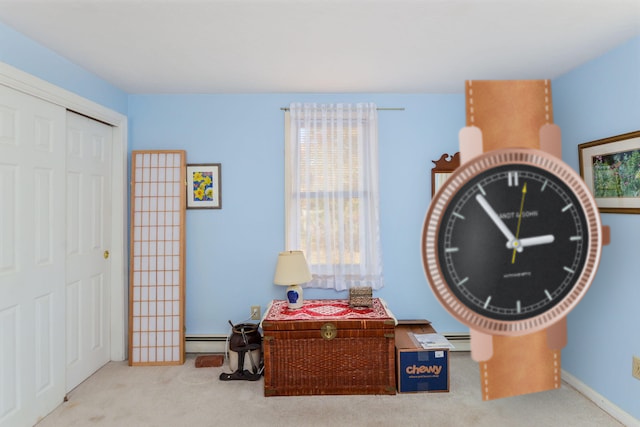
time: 2:54:02
